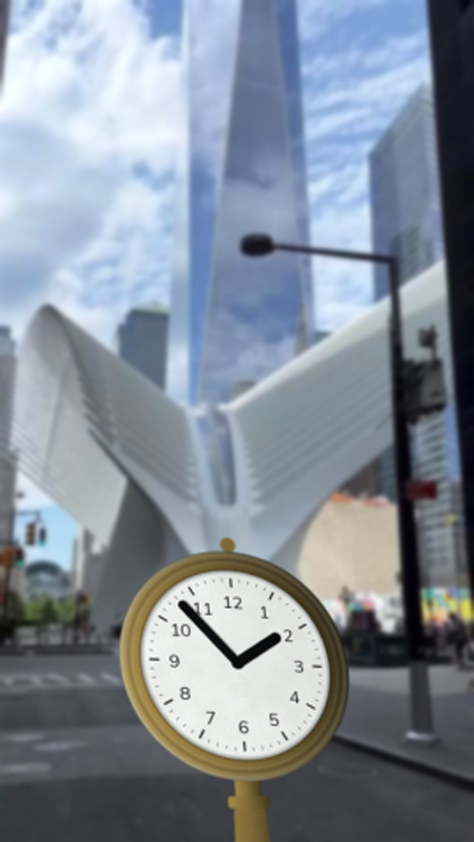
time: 1:53
